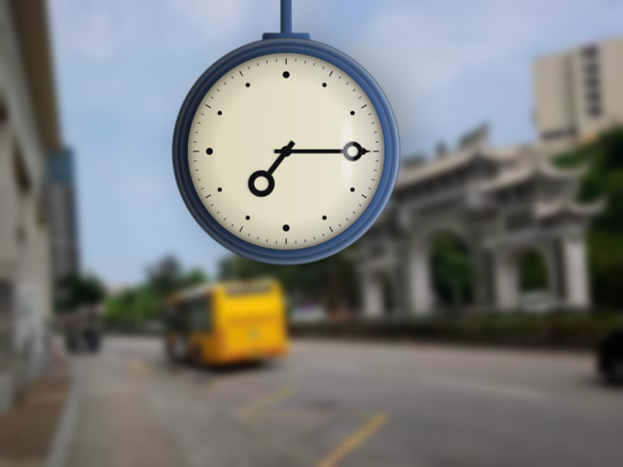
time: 7:15
